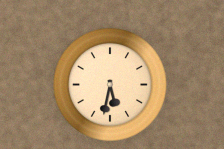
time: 5:32
